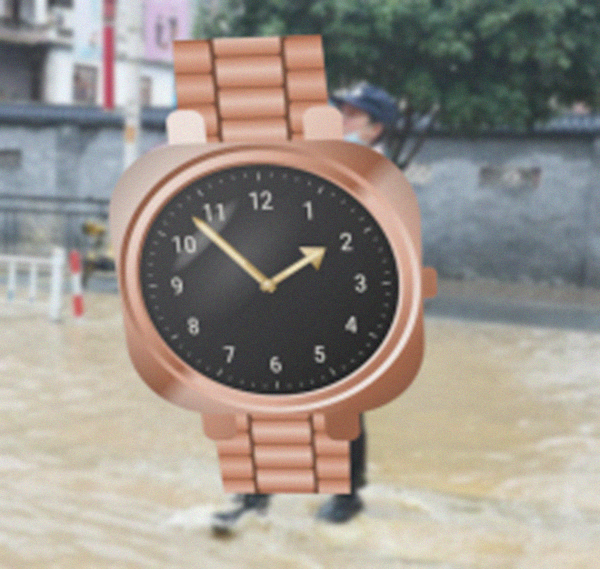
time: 1:53
